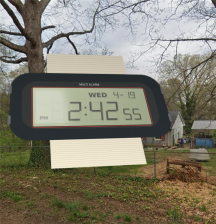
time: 2:42:55
